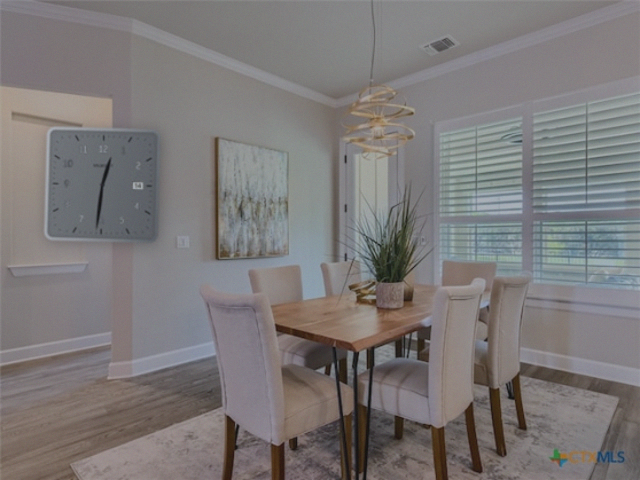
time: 12:31
